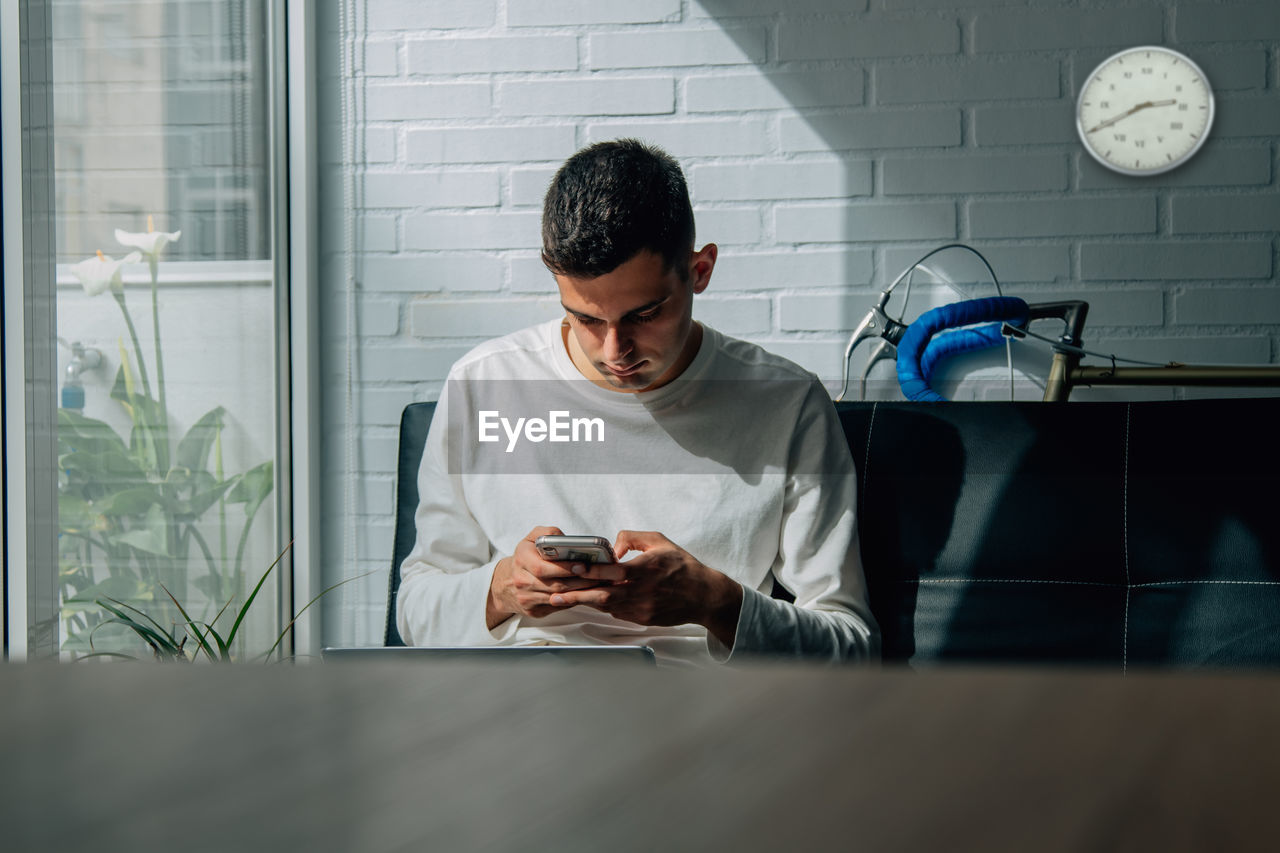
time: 2:40
